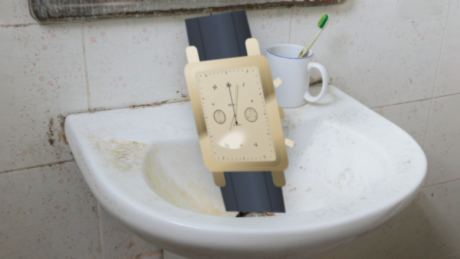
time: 7:03
